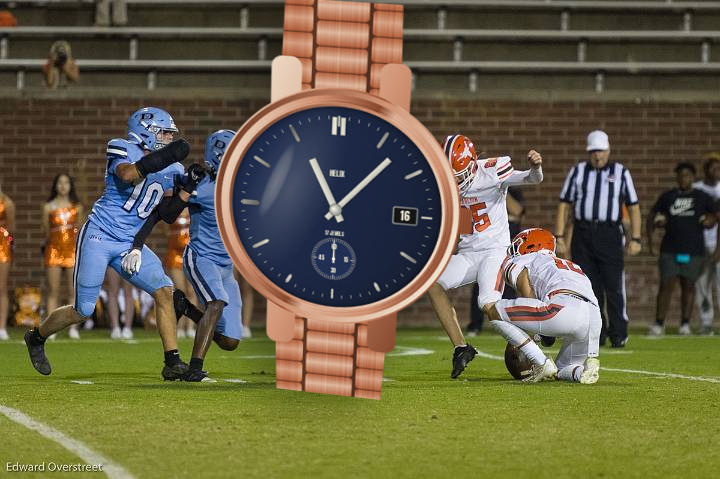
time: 11:07
